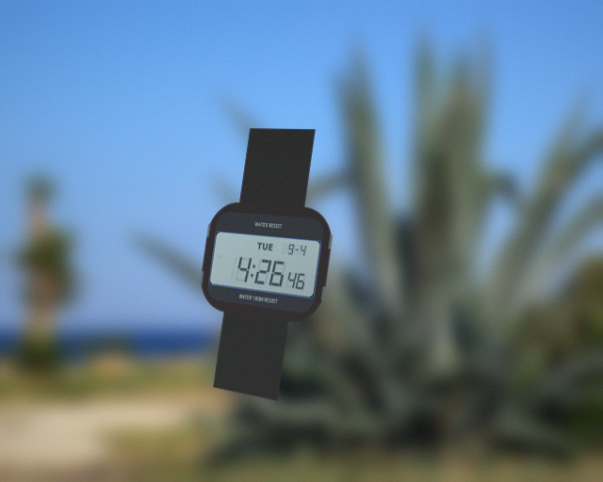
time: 4:26:46
